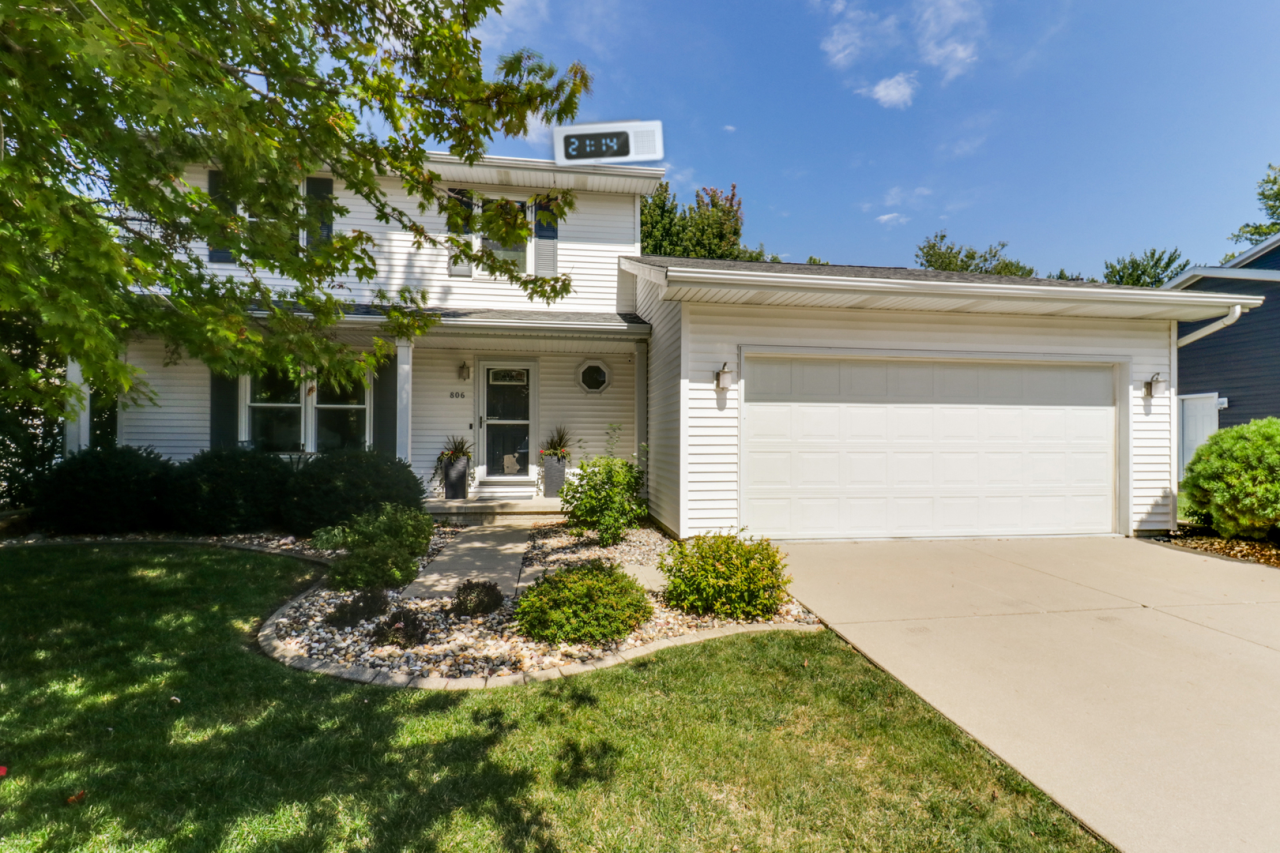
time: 21:14
